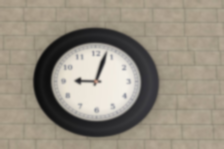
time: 9:03
